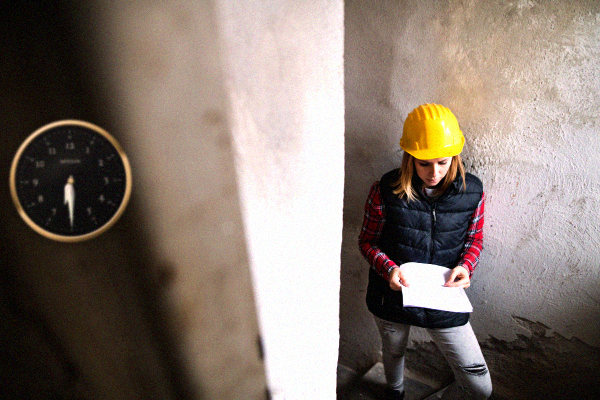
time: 6:30
